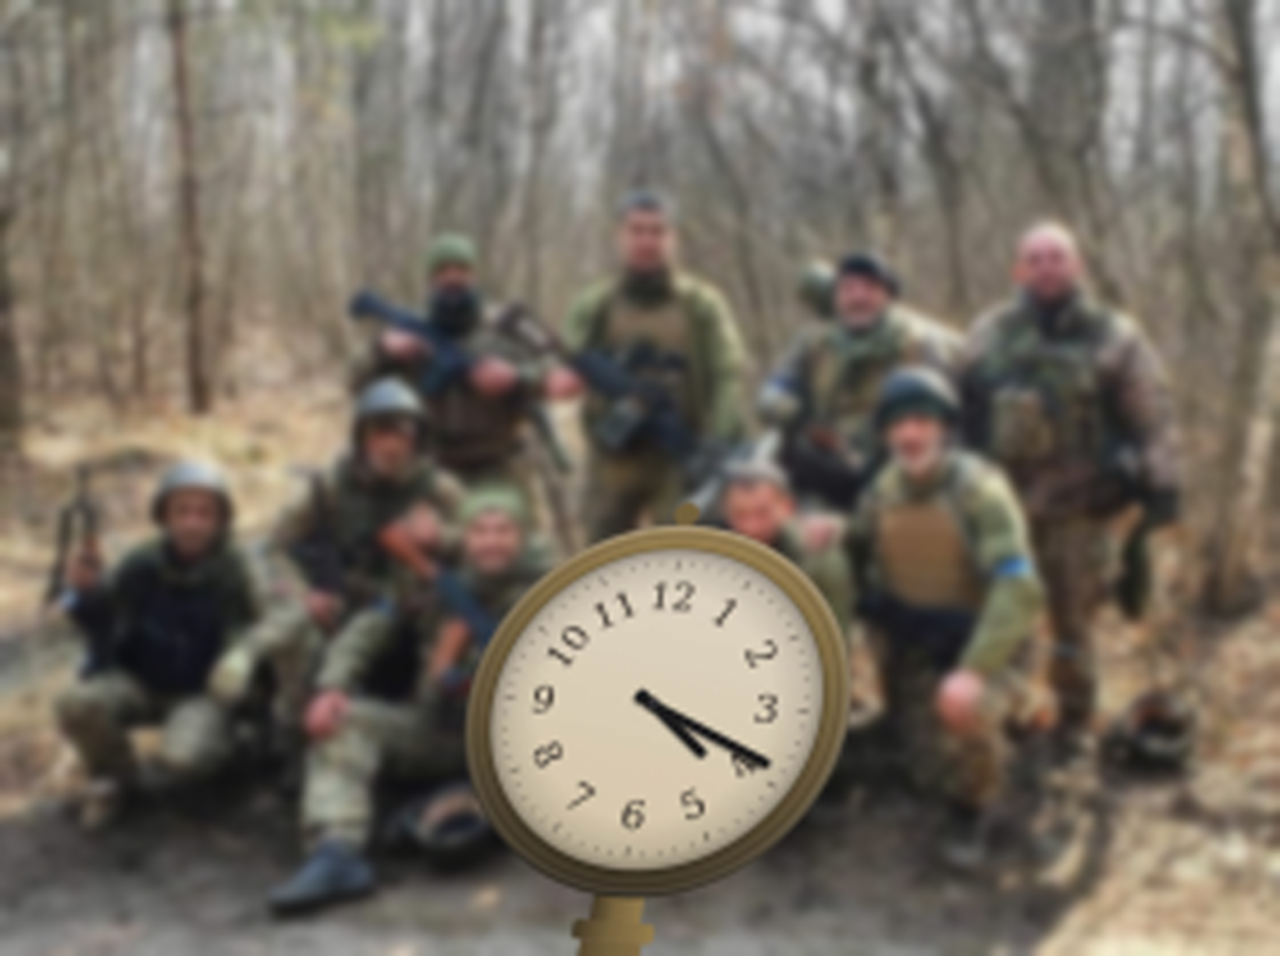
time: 4:19
